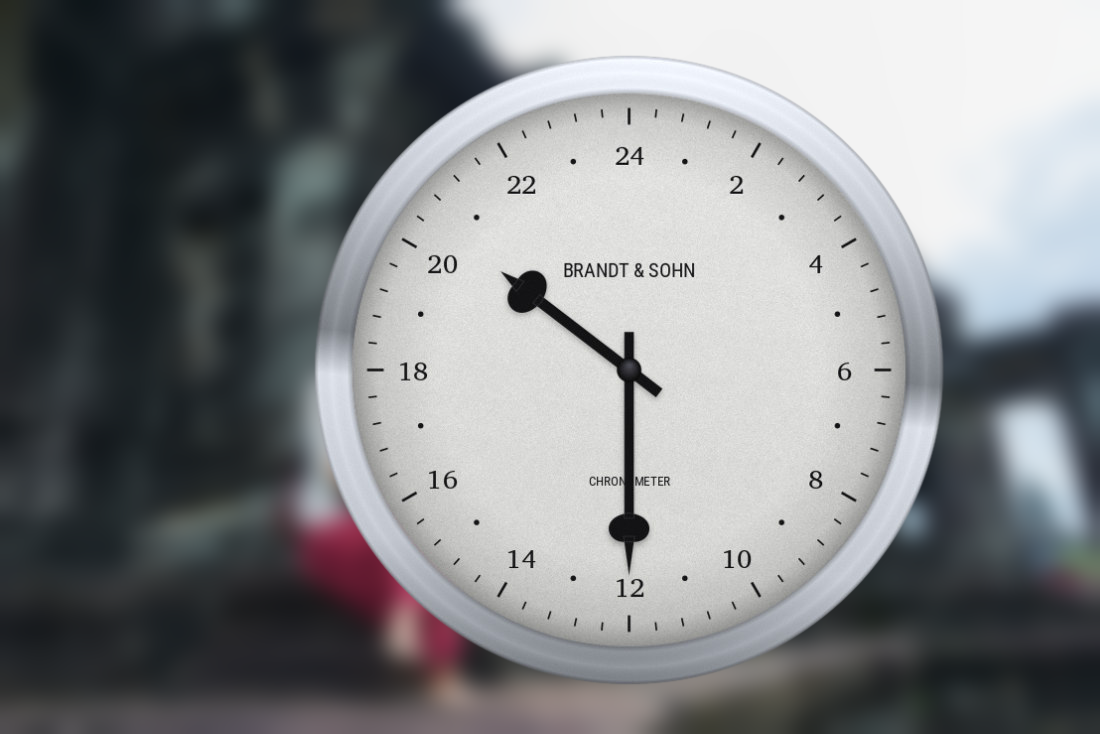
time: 20:30
